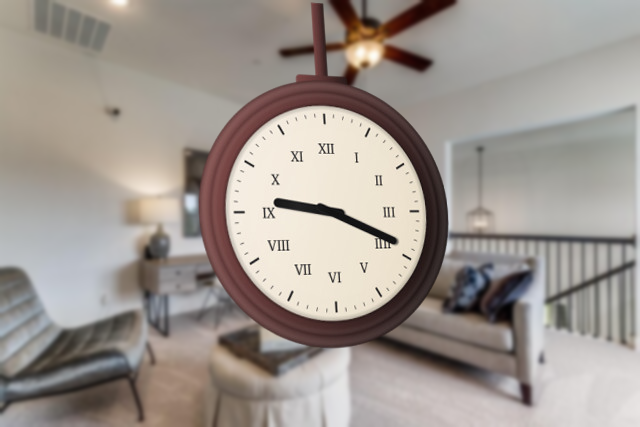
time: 9:19
